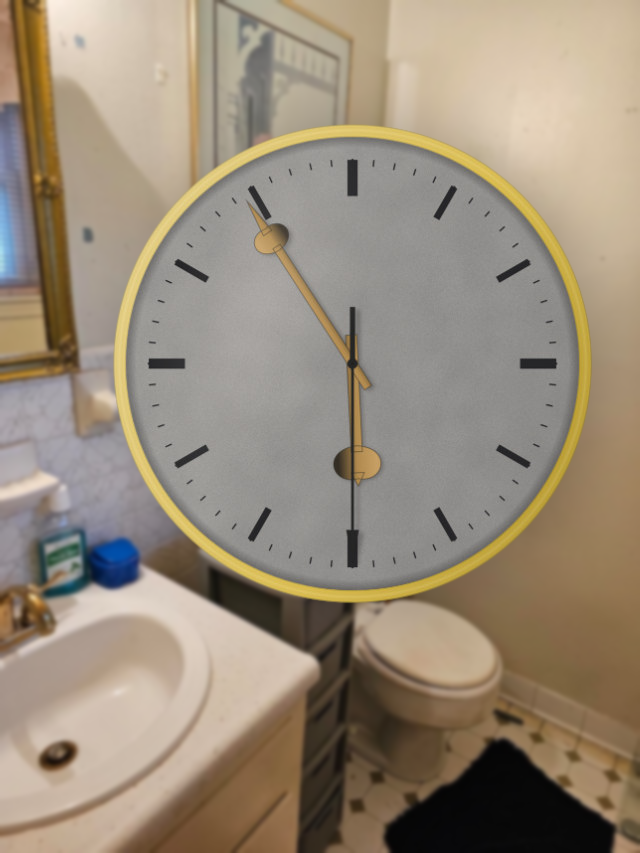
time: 5:54:30
